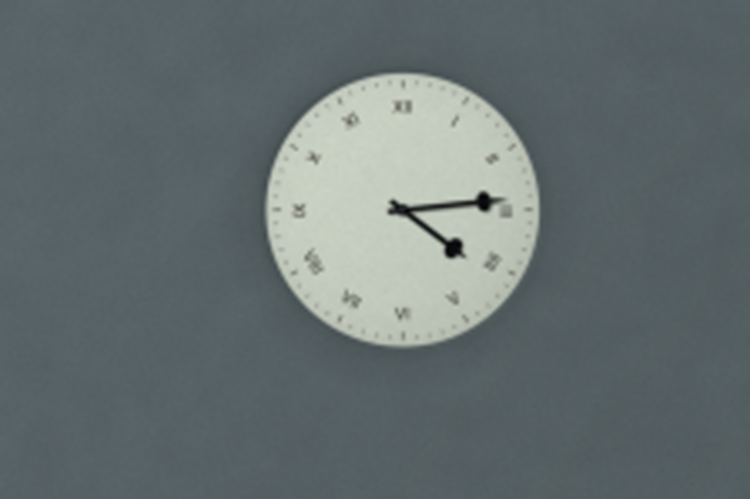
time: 4:14
